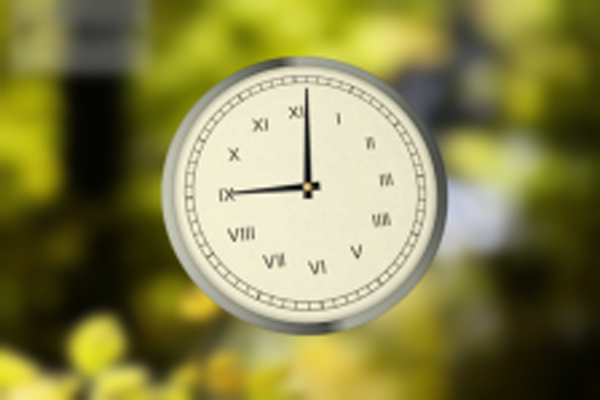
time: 9:01
